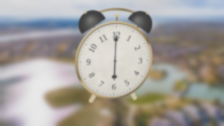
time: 6:00
